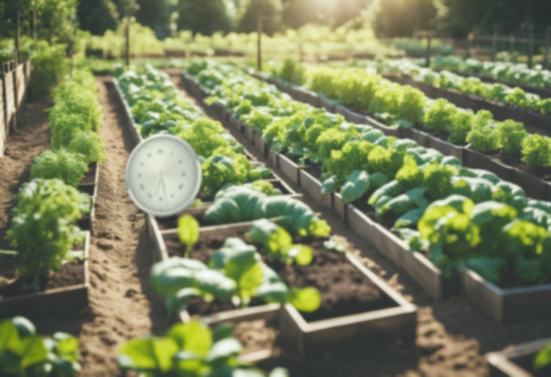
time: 6:28
